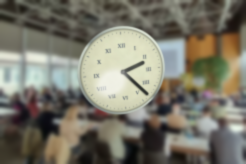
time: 2:23
